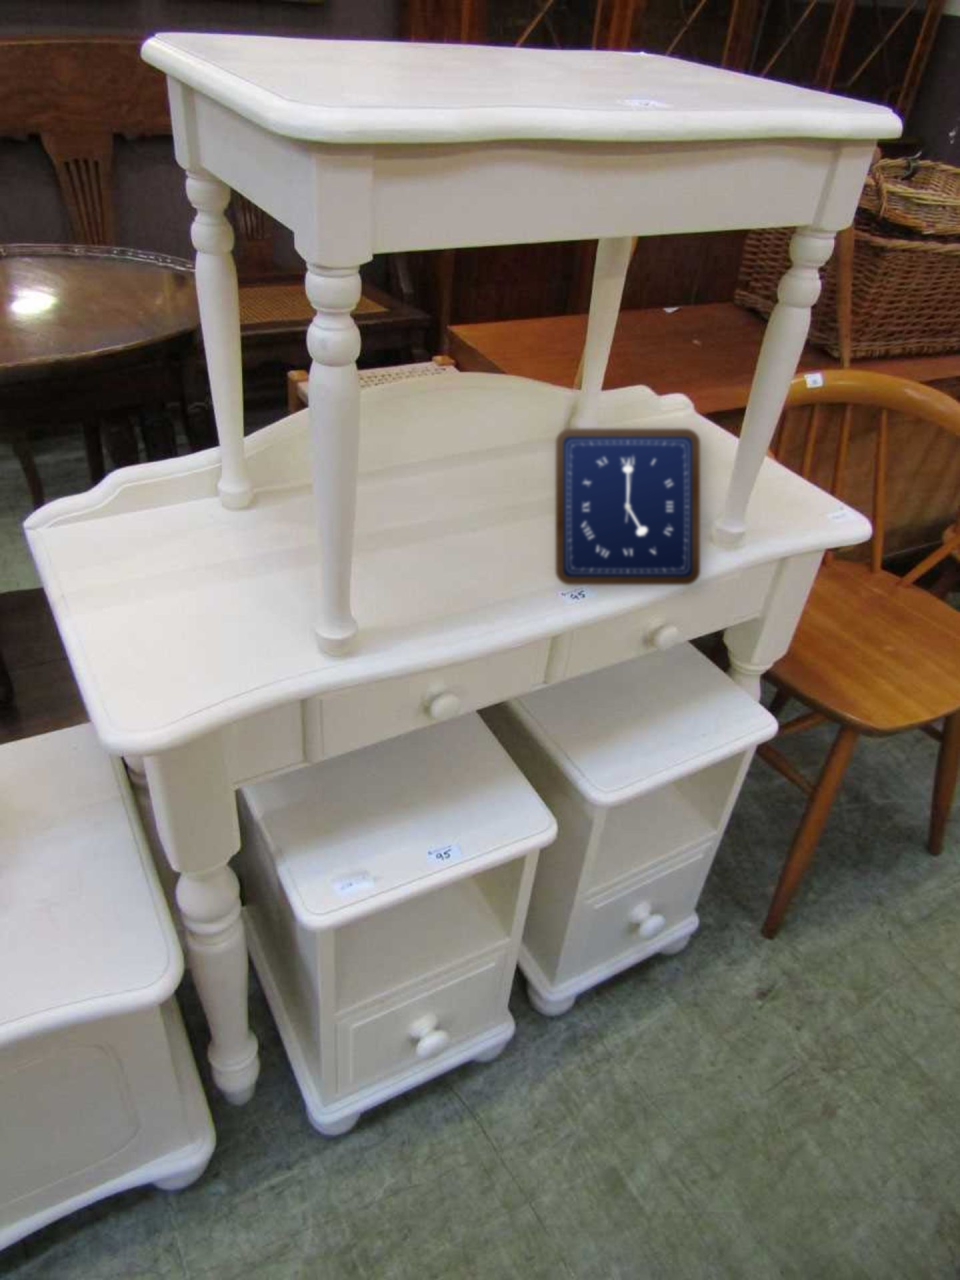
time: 5:00:01
